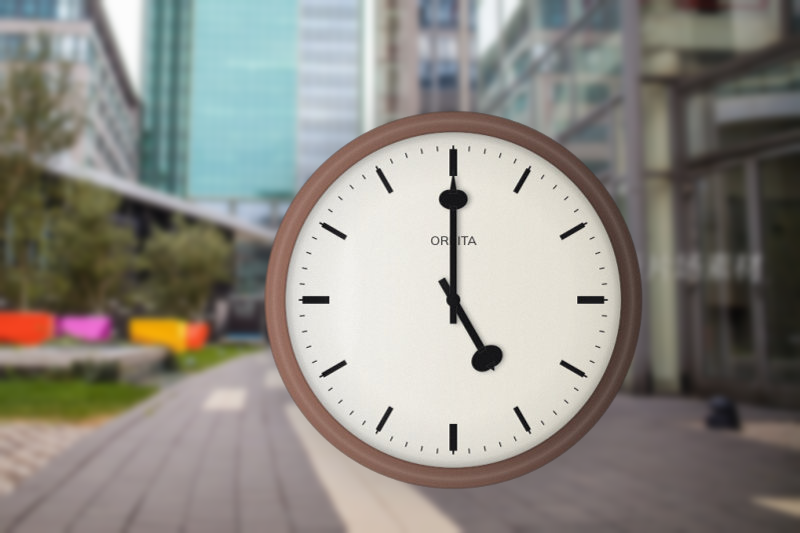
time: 5:00
